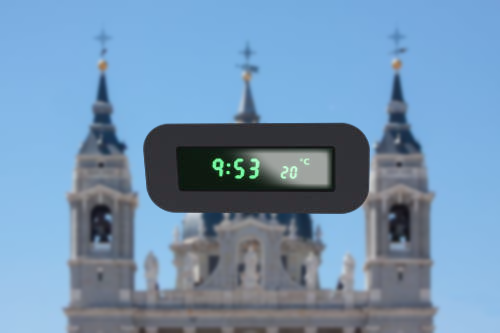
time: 9:53
